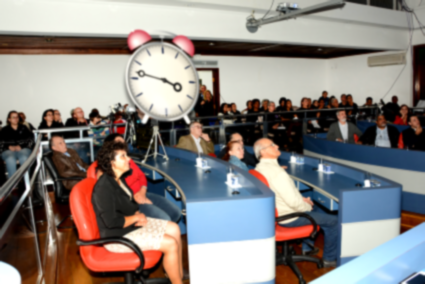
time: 3:47
